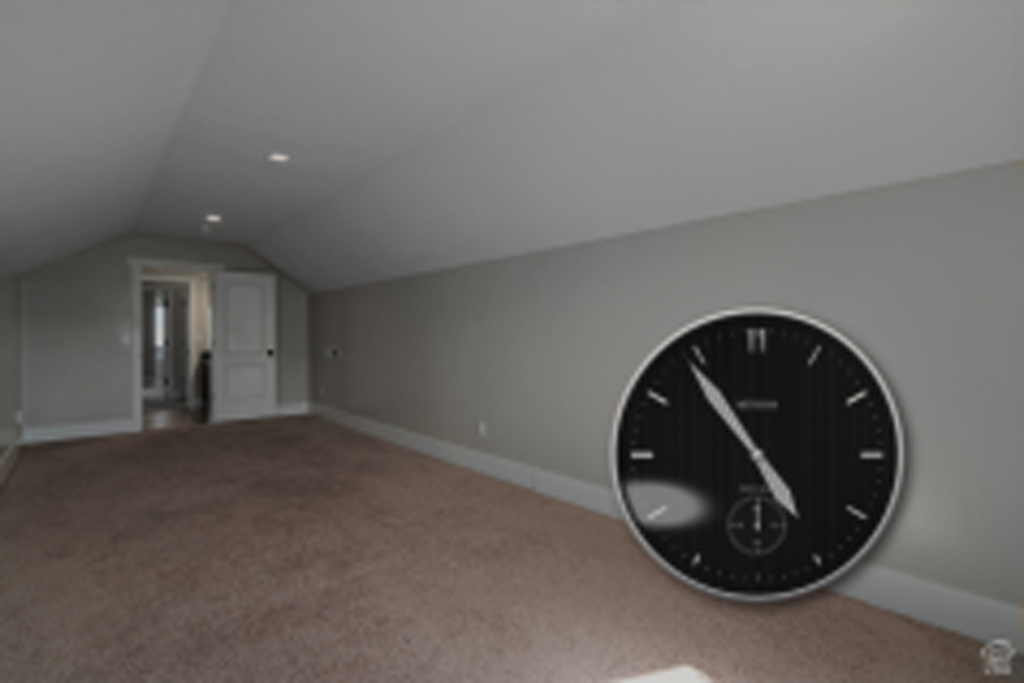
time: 4:54
